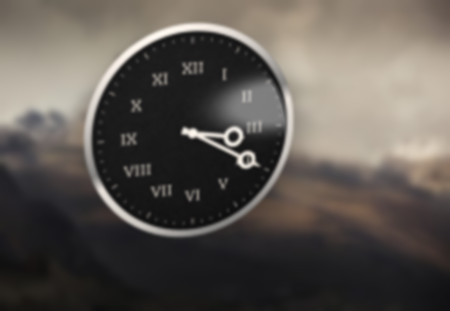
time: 3:20
